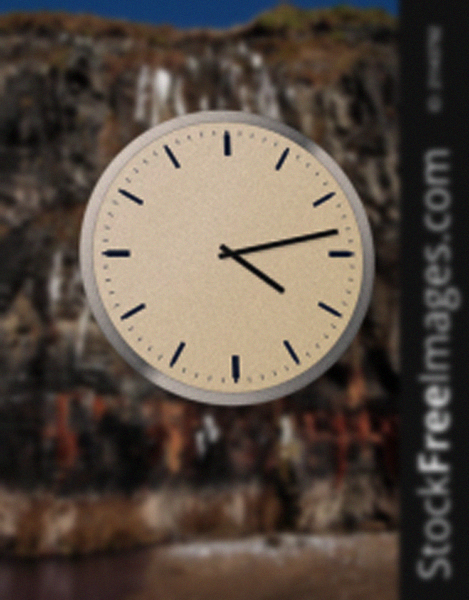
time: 4:13
